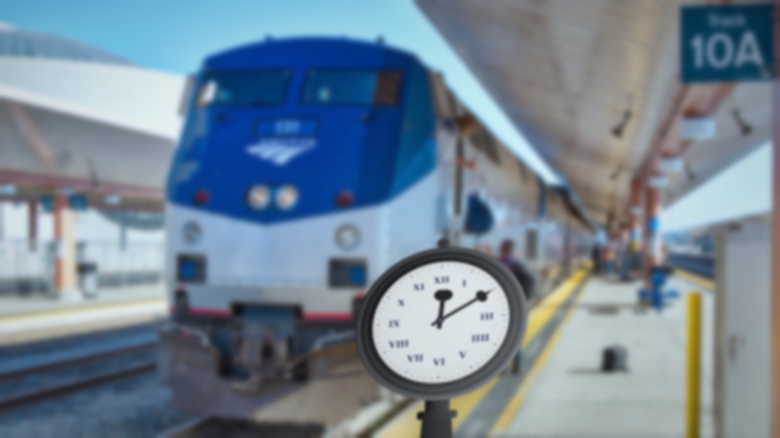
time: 12:10
